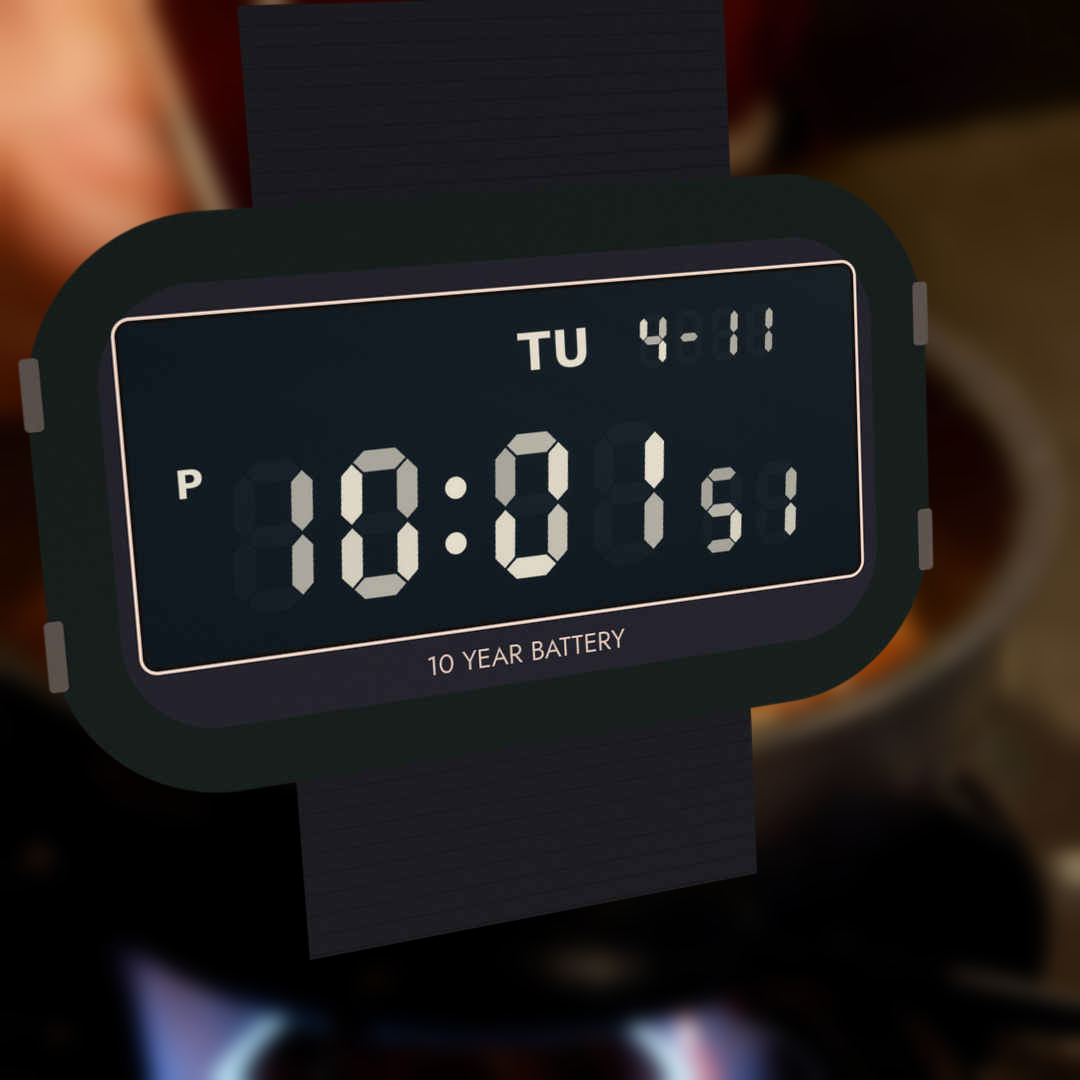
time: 10:01:51
